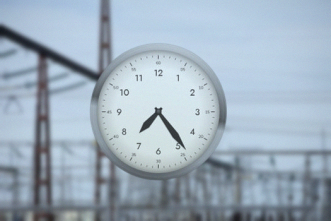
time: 7:24
